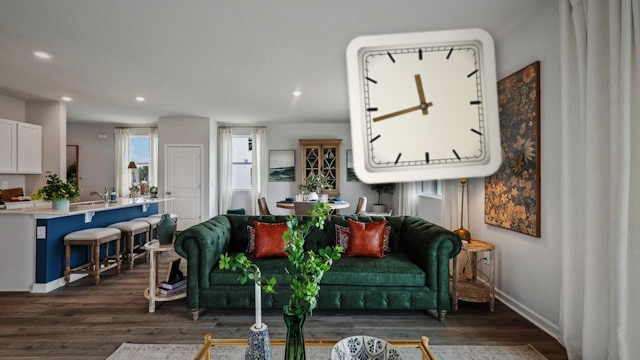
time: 11:43
